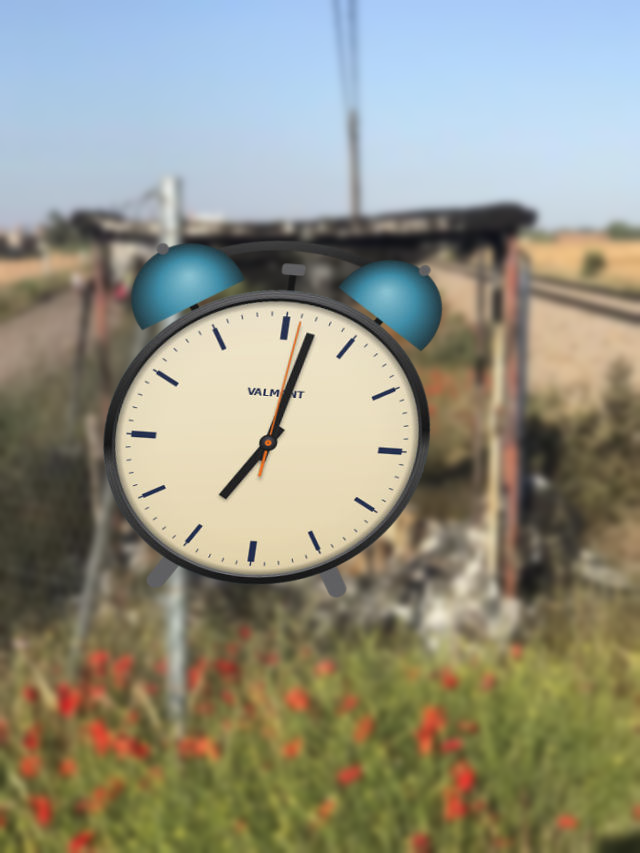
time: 7:02:01
